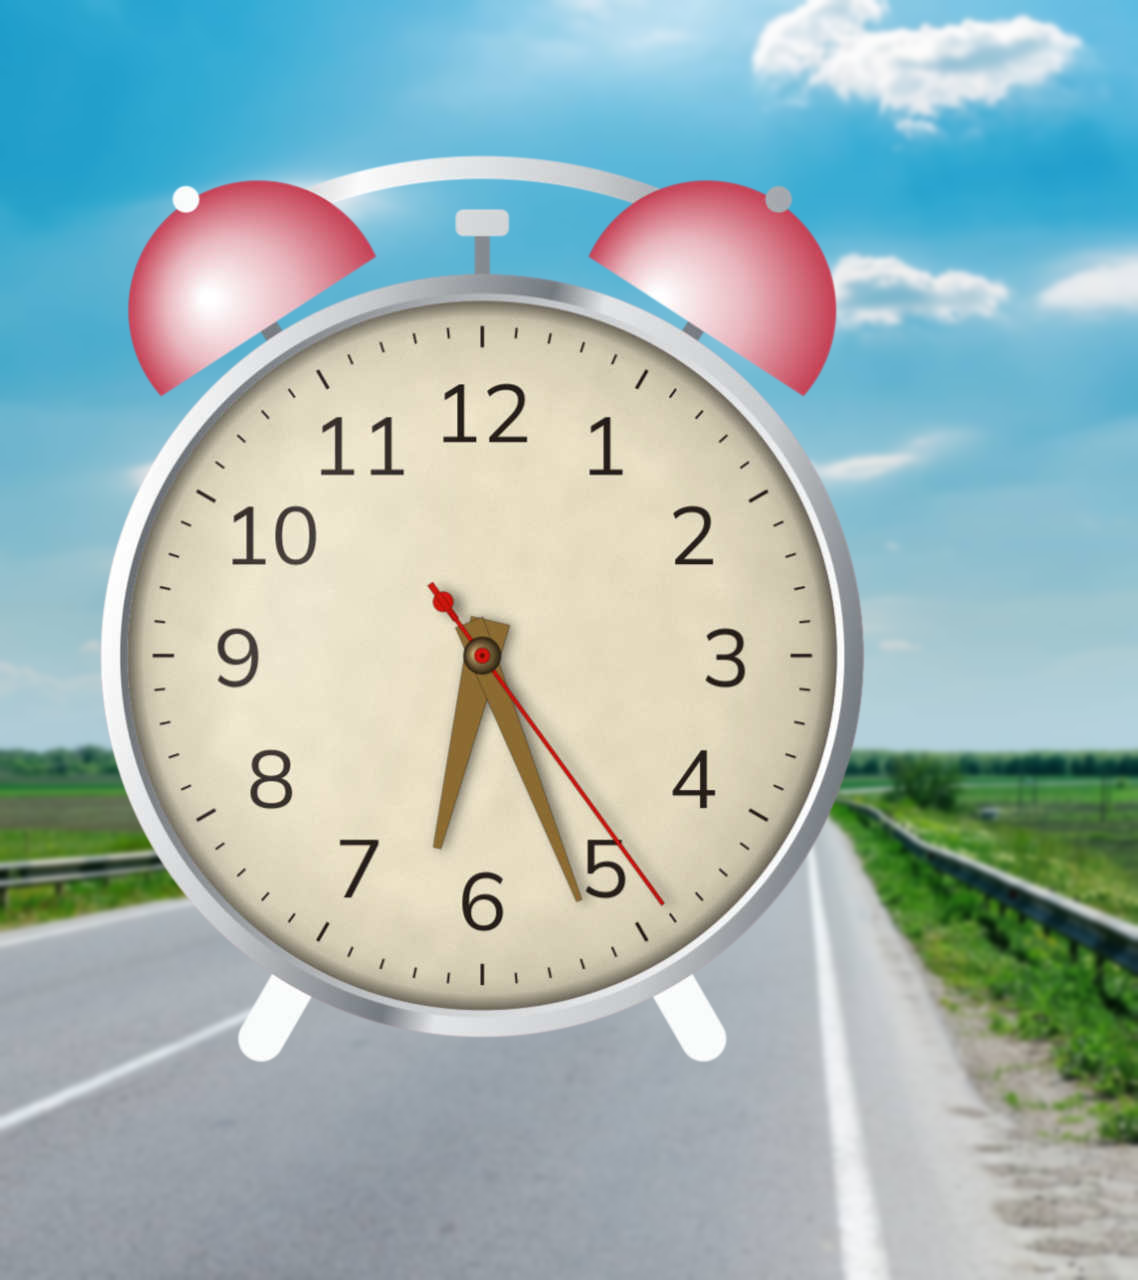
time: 6:26:24
